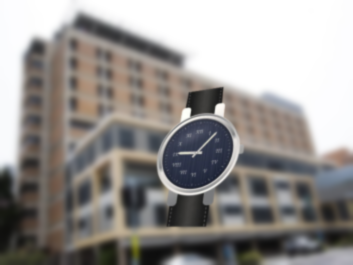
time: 9:07
